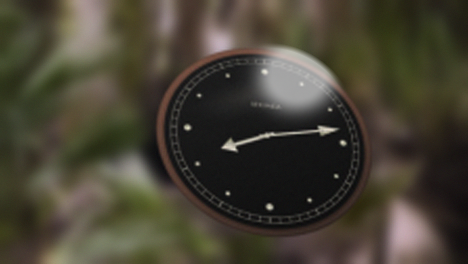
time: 8:13
